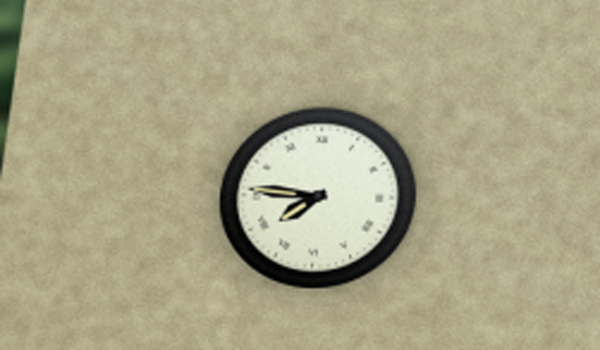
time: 7:46
